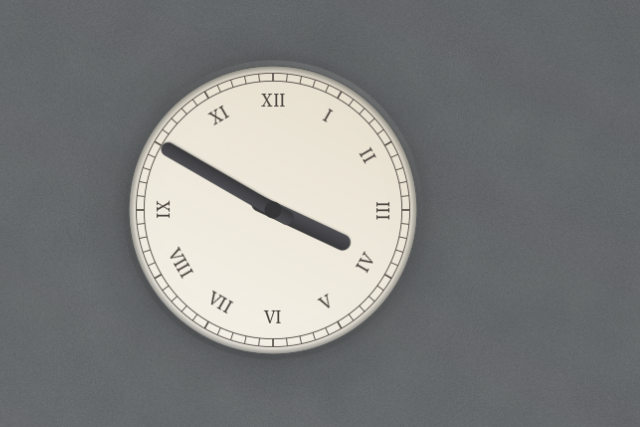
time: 3:50
